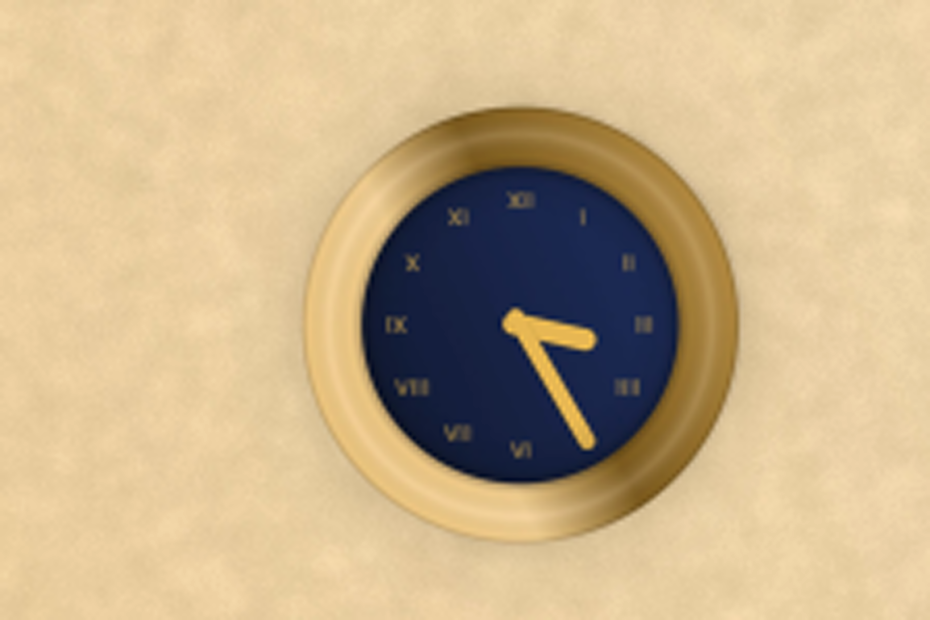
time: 3:25
